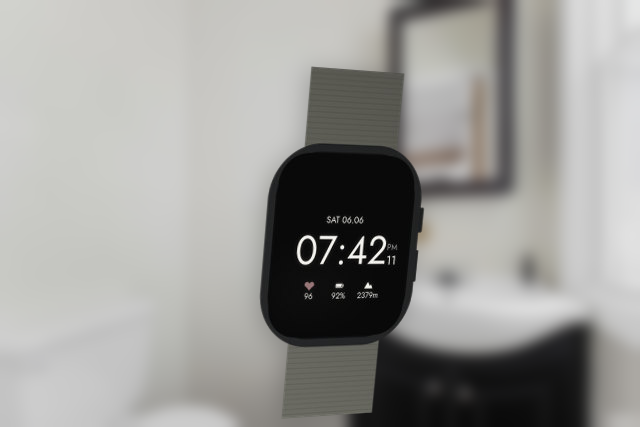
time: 7:42:11
